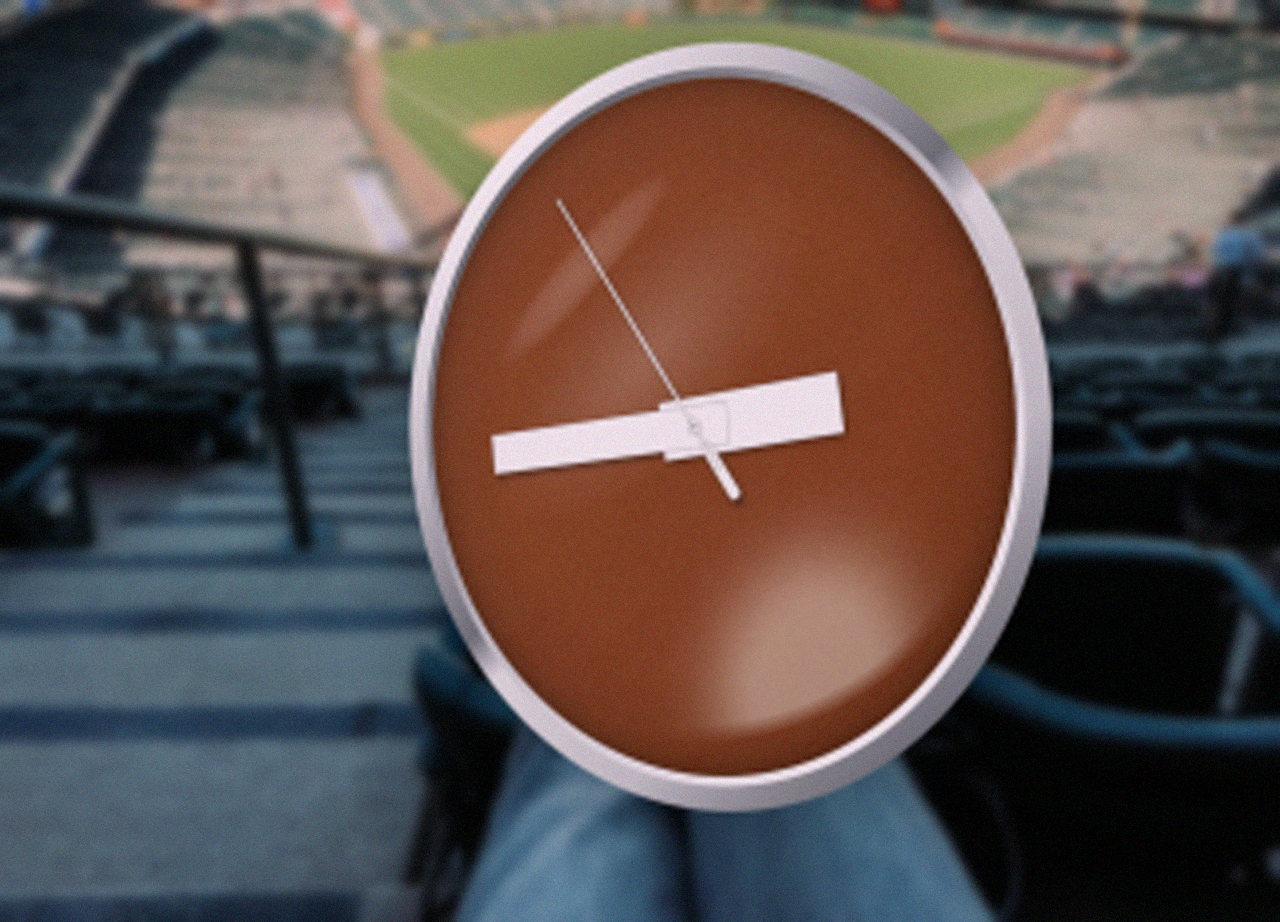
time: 2:43:54
